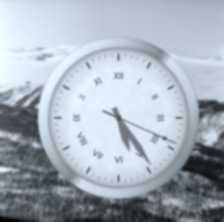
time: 5:24:19
